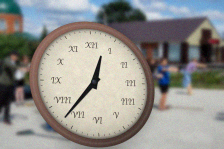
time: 12:37
